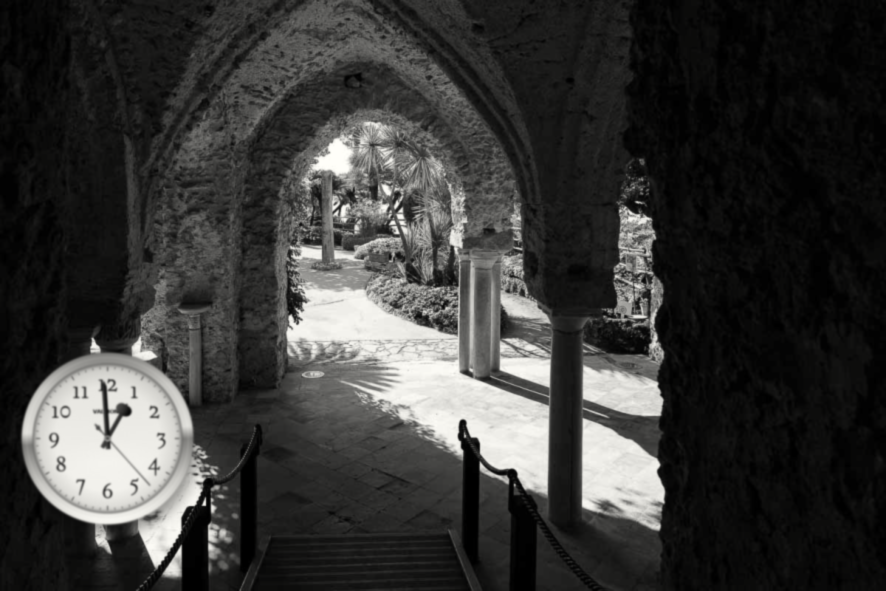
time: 12:59:23
